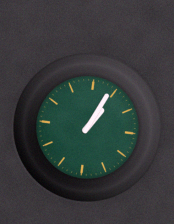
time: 1:04
